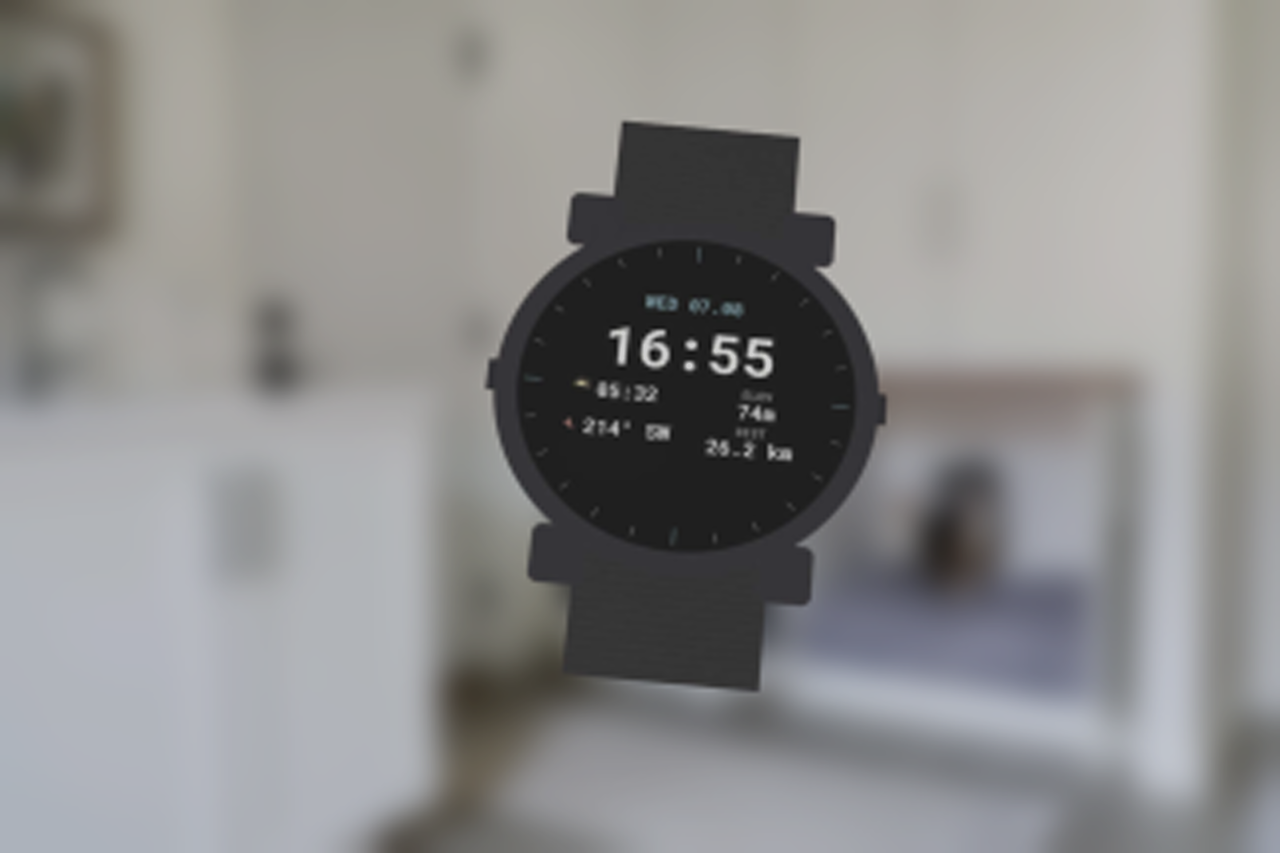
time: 16:55
